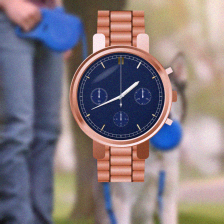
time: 1:41
